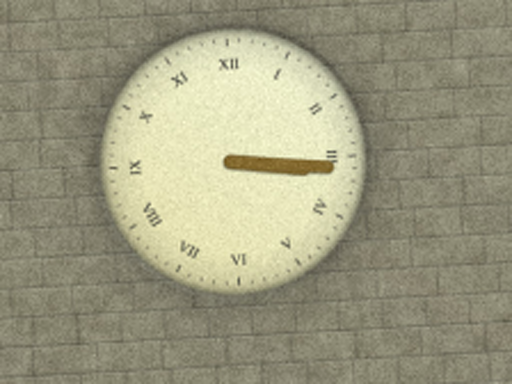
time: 3:16
